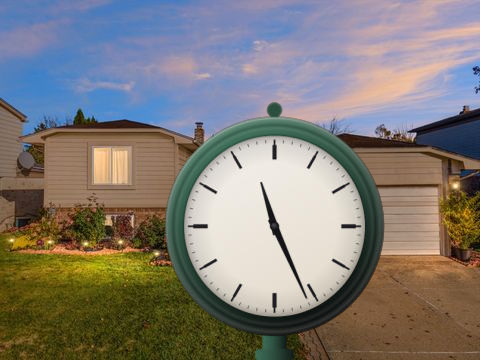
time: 11:26
